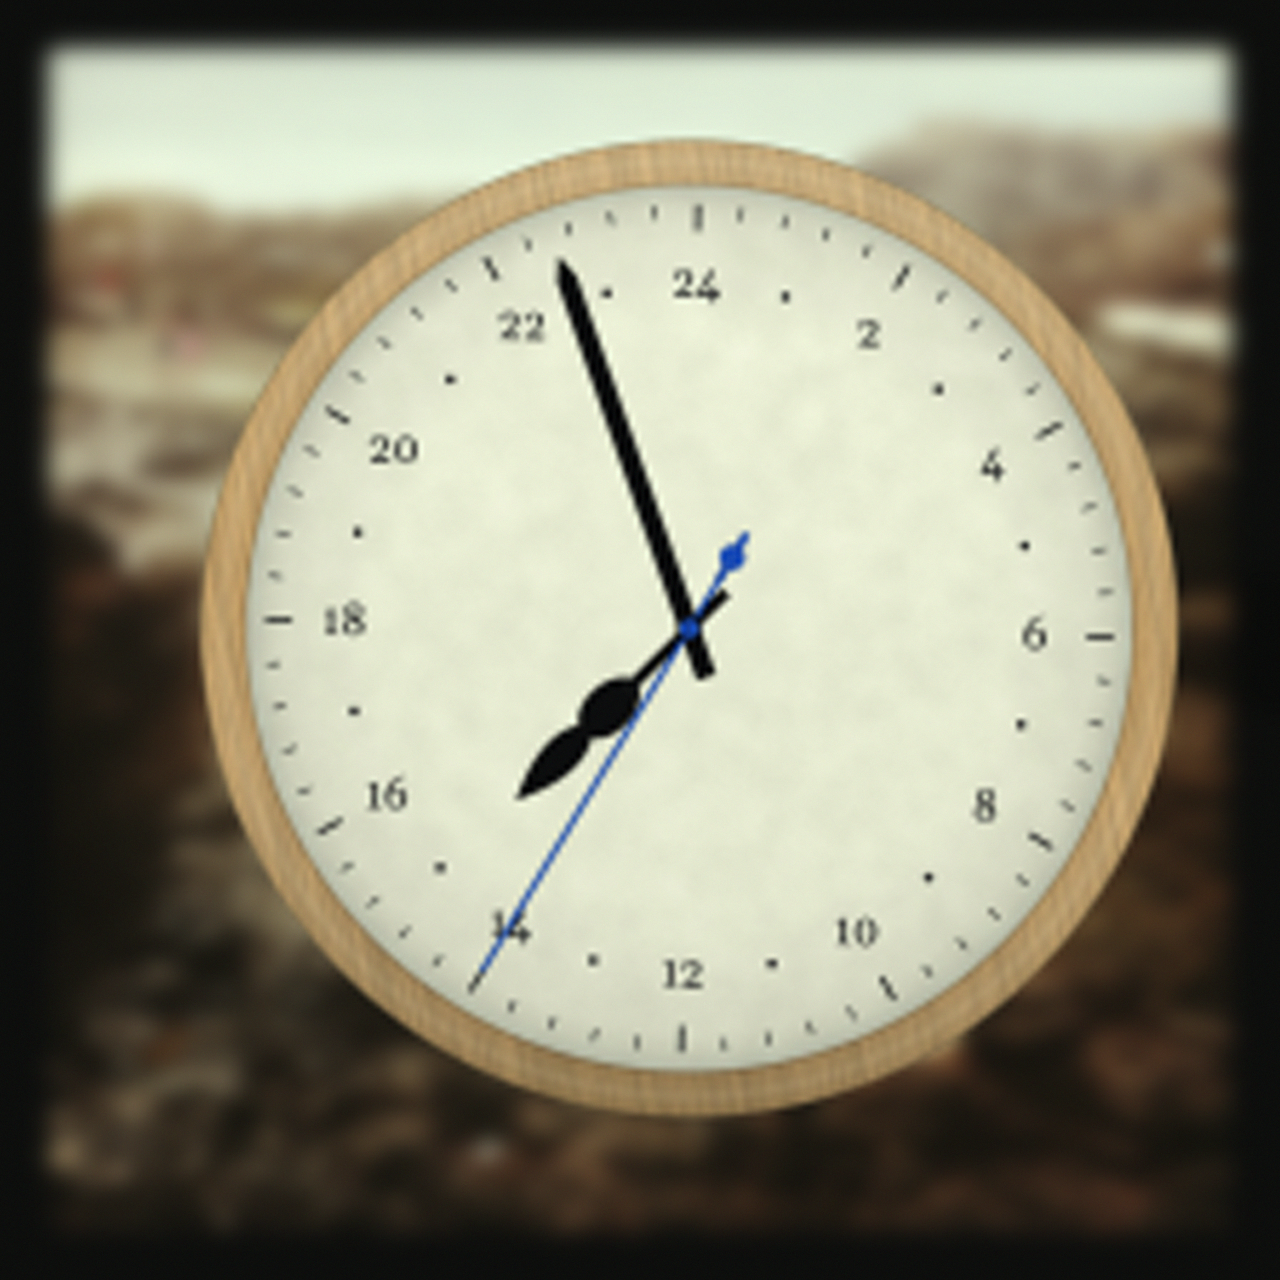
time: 14:56:35
